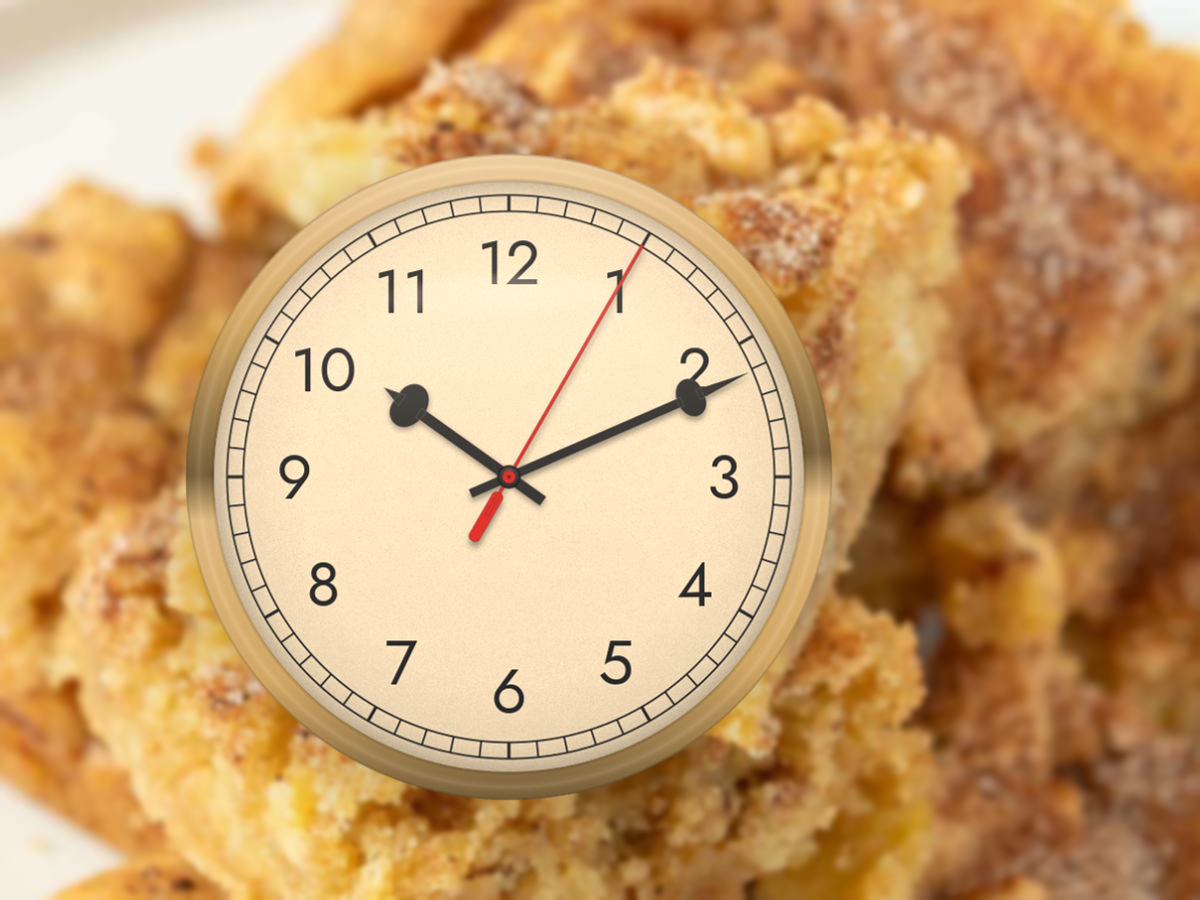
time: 10:11:05
